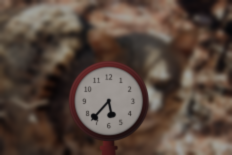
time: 5:37
